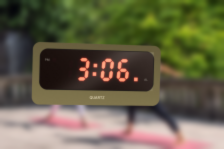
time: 3:06
